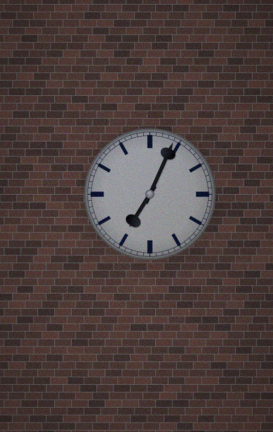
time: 7:04
